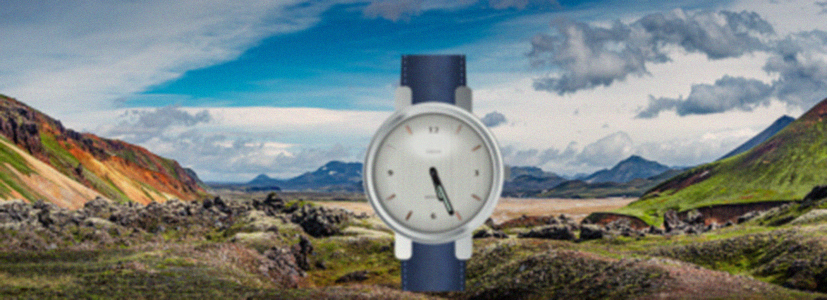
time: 5:26
